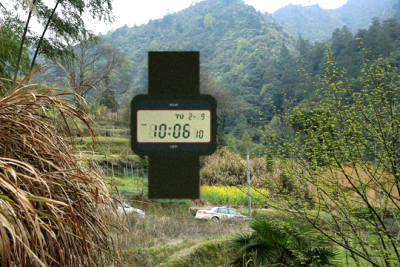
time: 10:06:10
